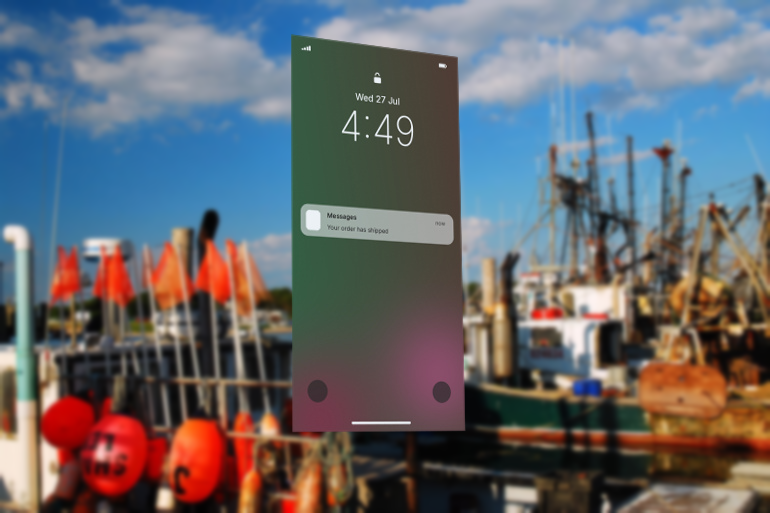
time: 4:49
